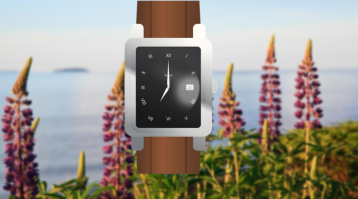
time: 7:00
